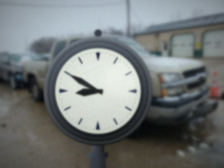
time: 8:50
